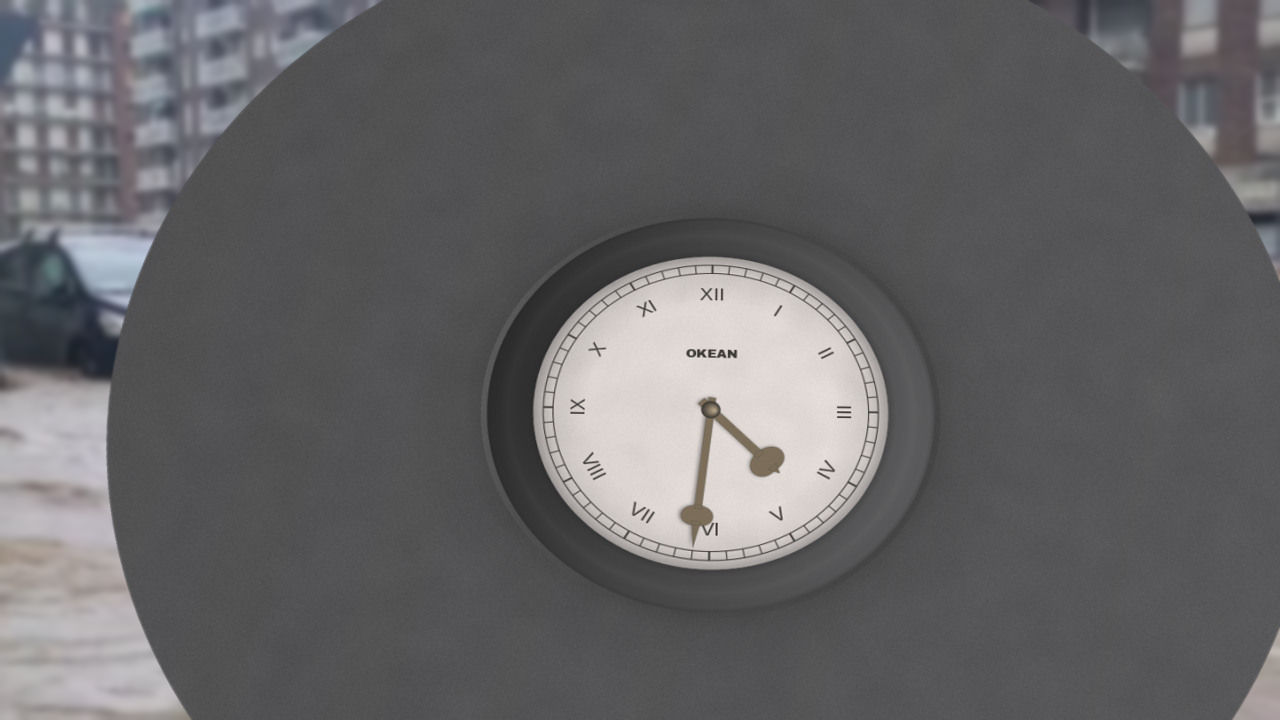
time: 4:31
